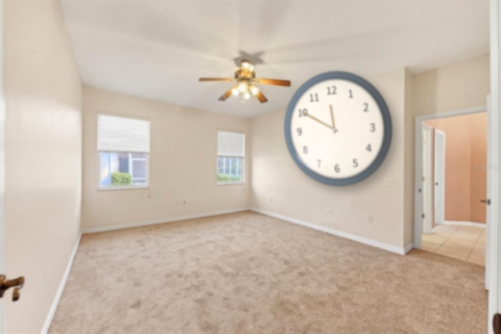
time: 11:50
